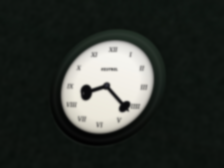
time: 8:22
